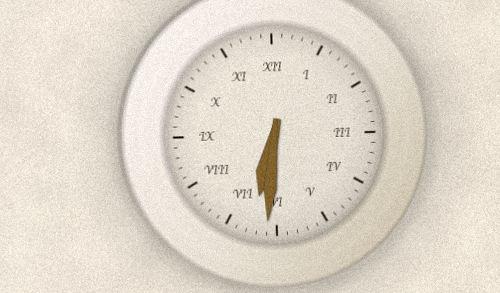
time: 6:31
